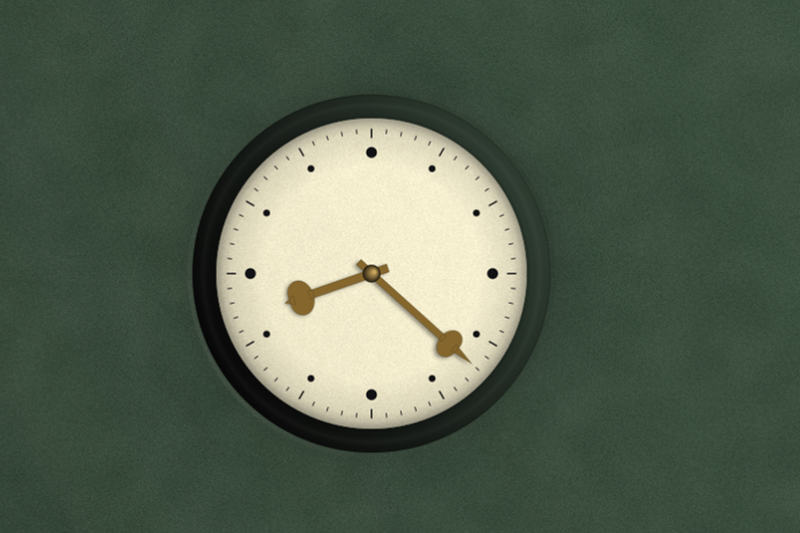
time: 8:22
